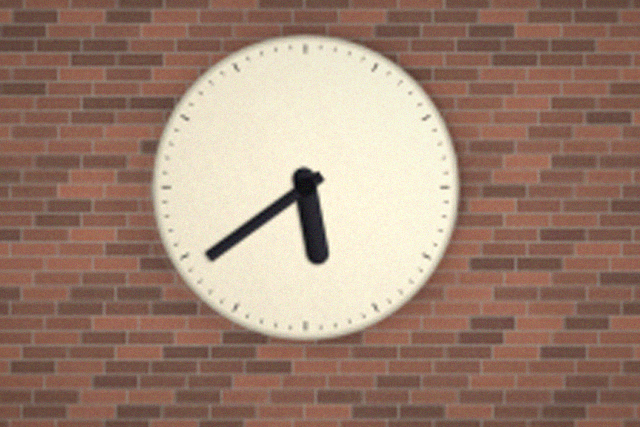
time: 5:39
